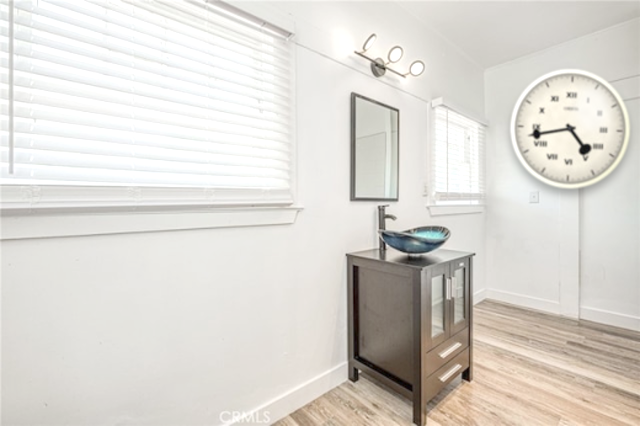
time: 4:43
